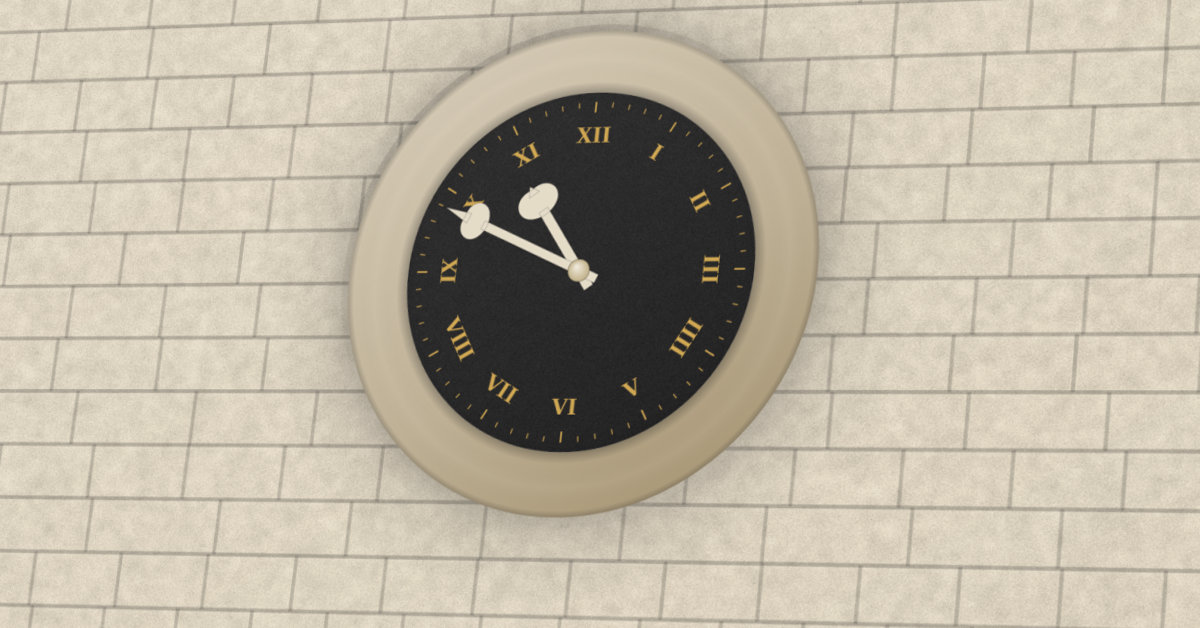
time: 10:49
